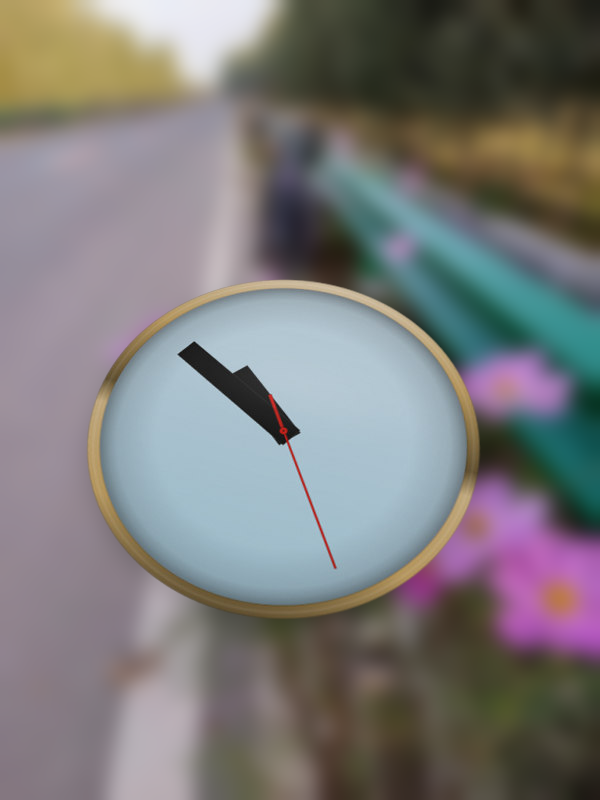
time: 10:52:27
